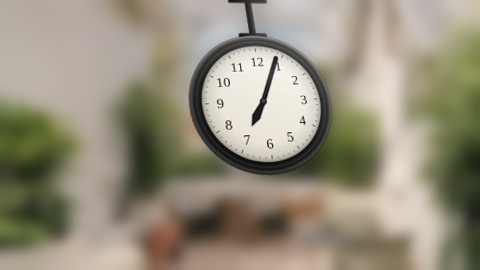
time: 7:04
